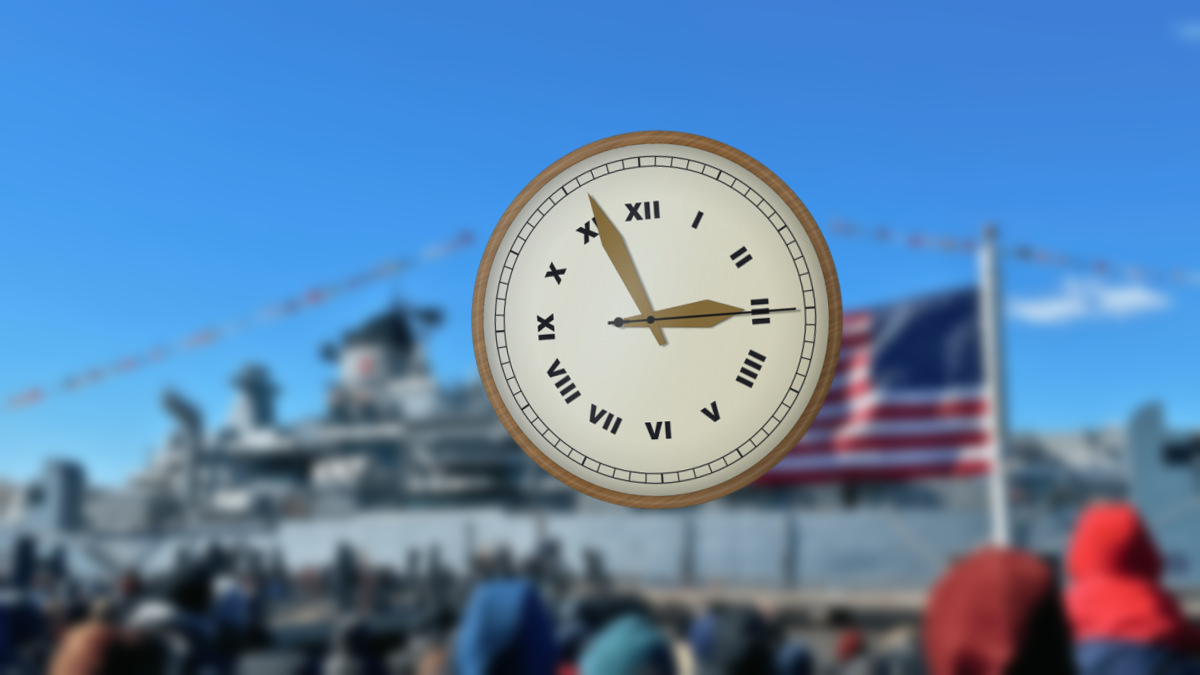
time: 2:56:15
